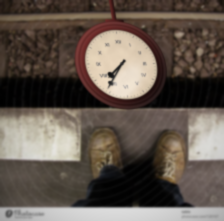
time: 7:36
